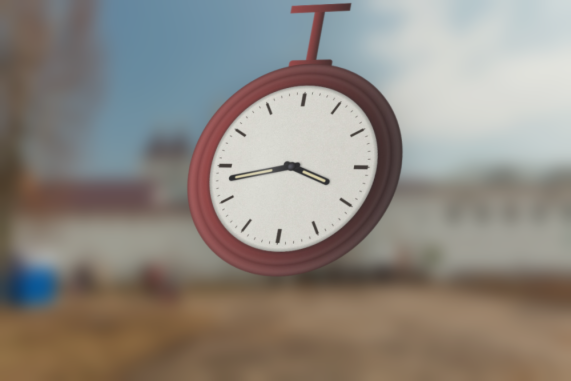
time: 3:43
